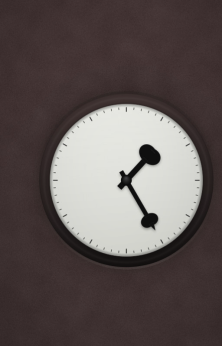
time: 1:25
